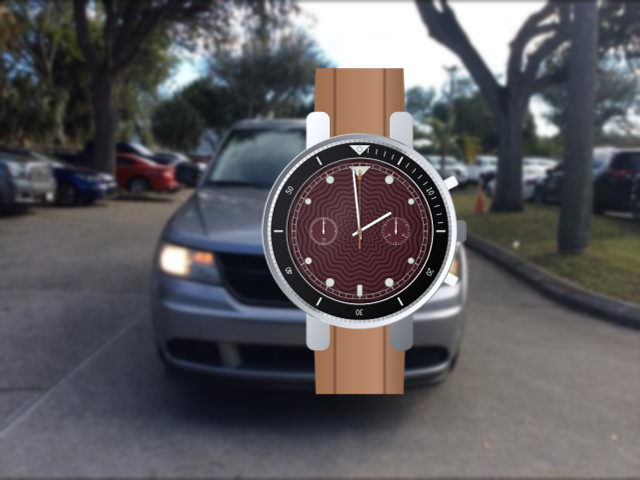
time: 1:59
